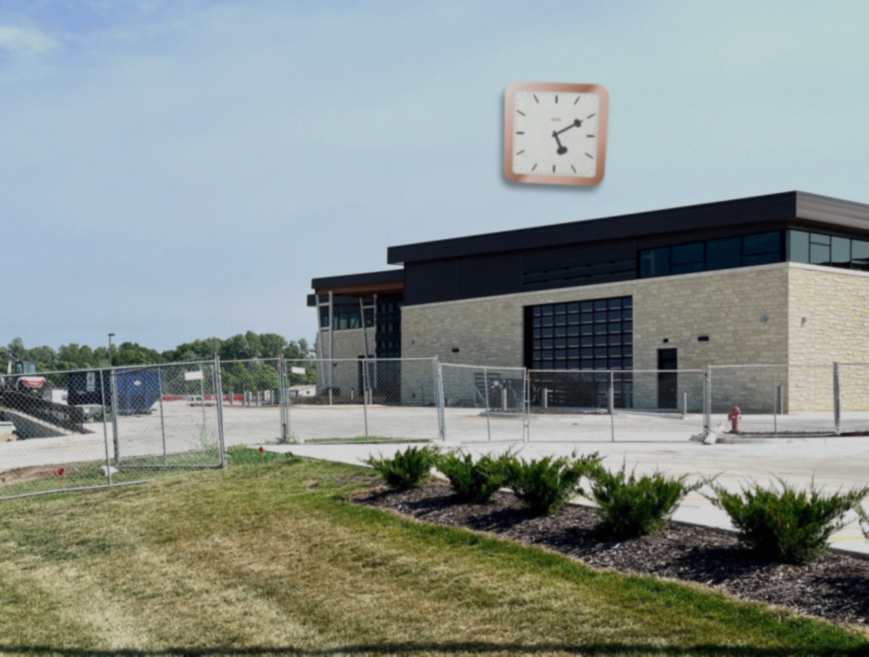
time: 5:10
